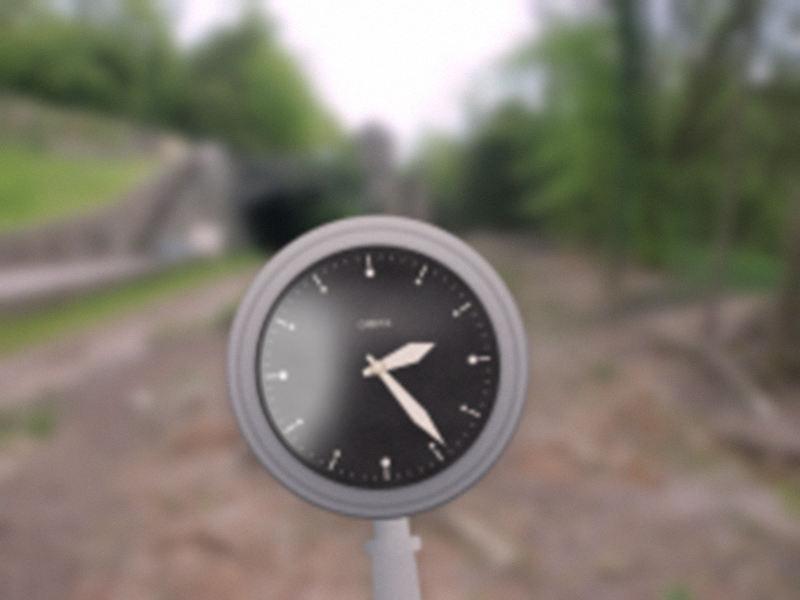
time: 2:24
